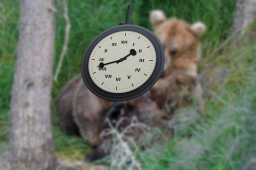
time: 1:42
